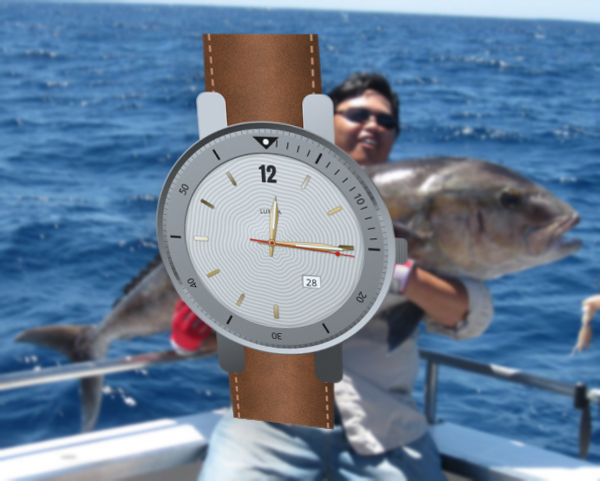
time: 12:15:16
